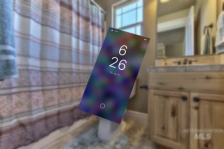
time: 6:26
